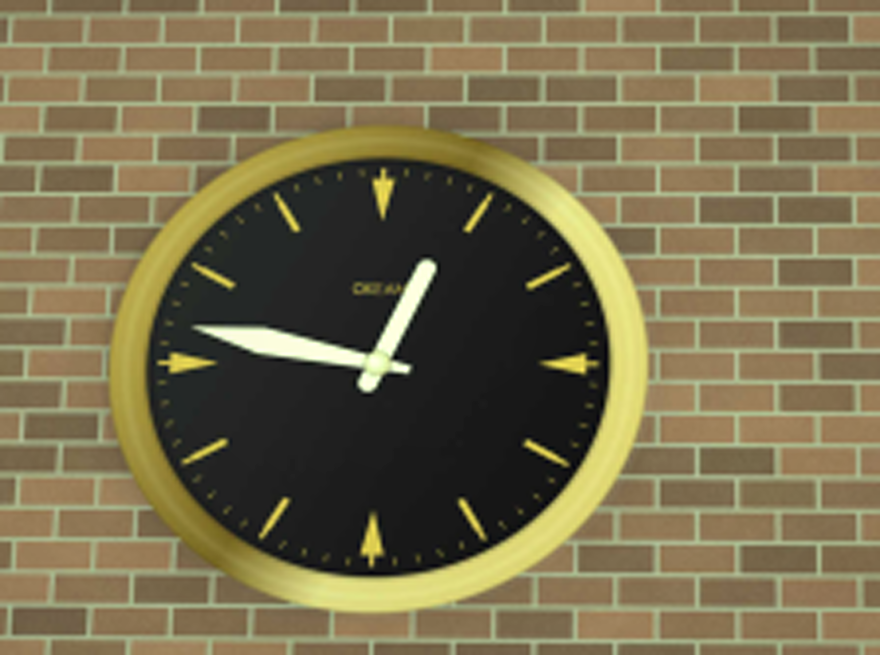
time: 12:47
